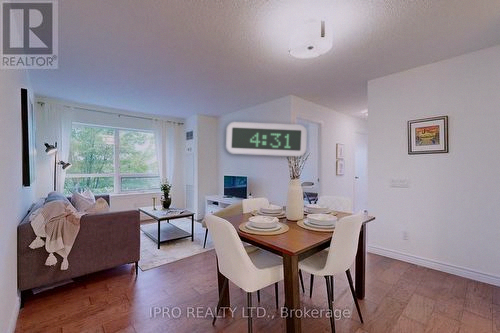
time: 4:31
